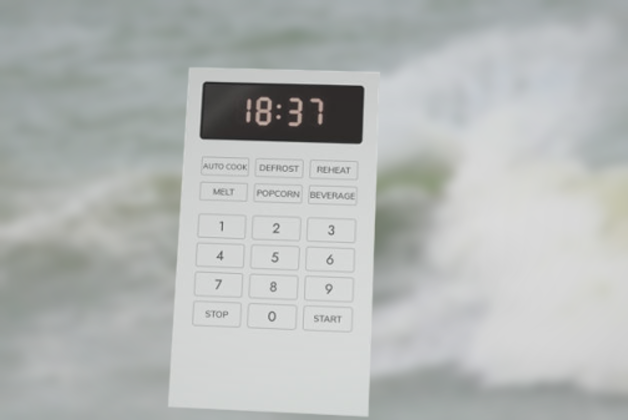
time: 18:37
